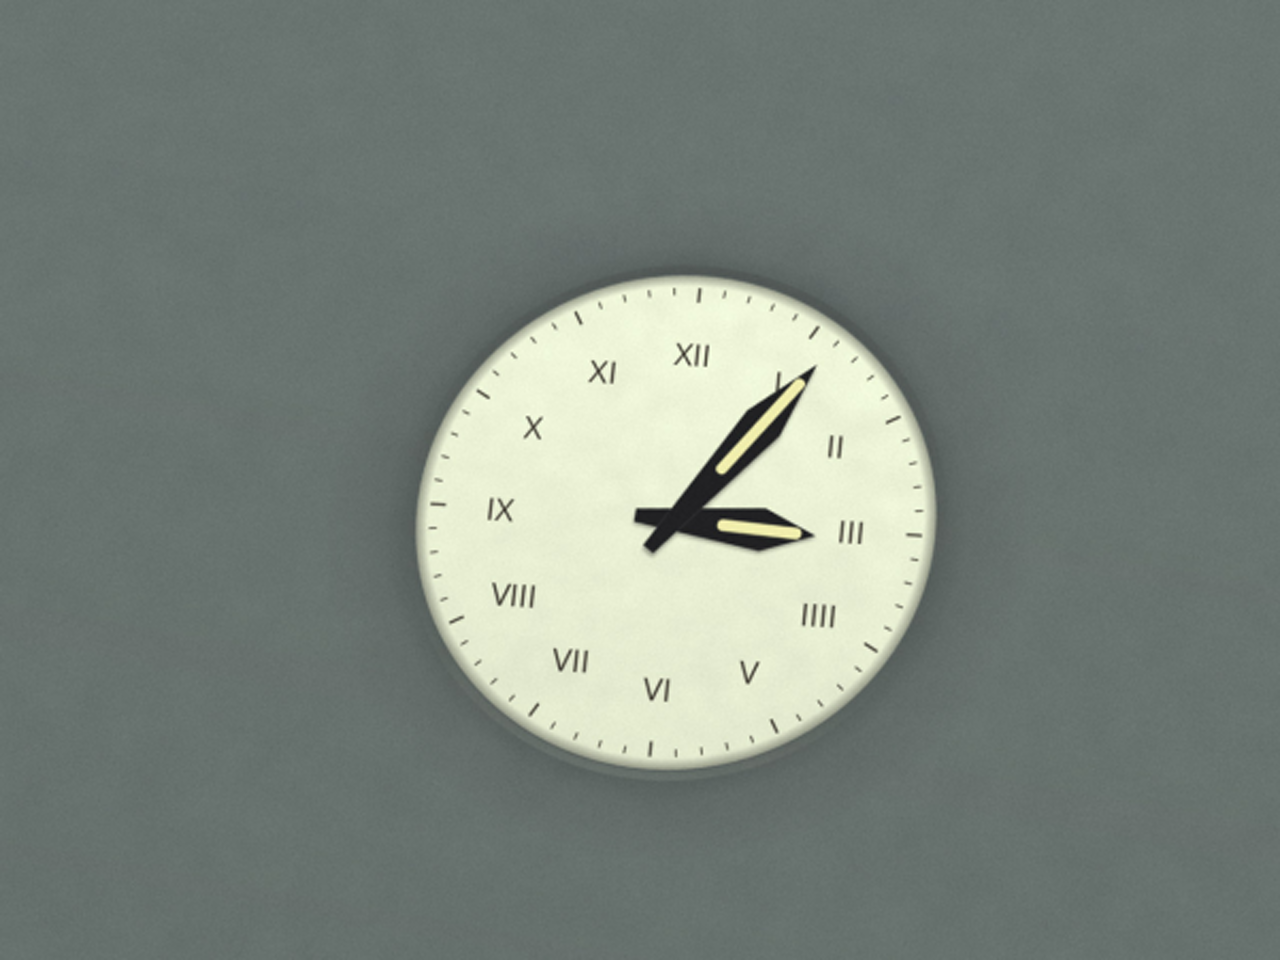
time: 3:06
